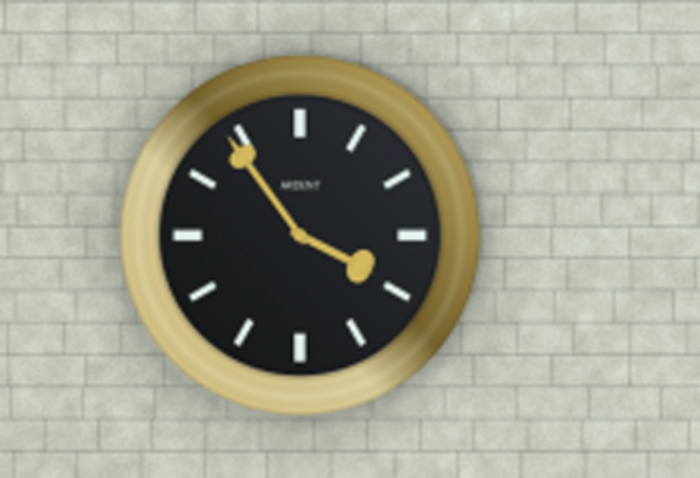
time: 3:54
